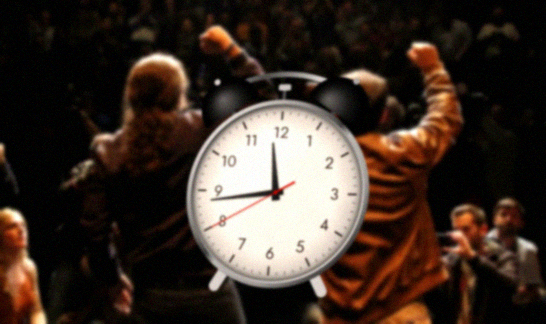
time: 11:43:40
